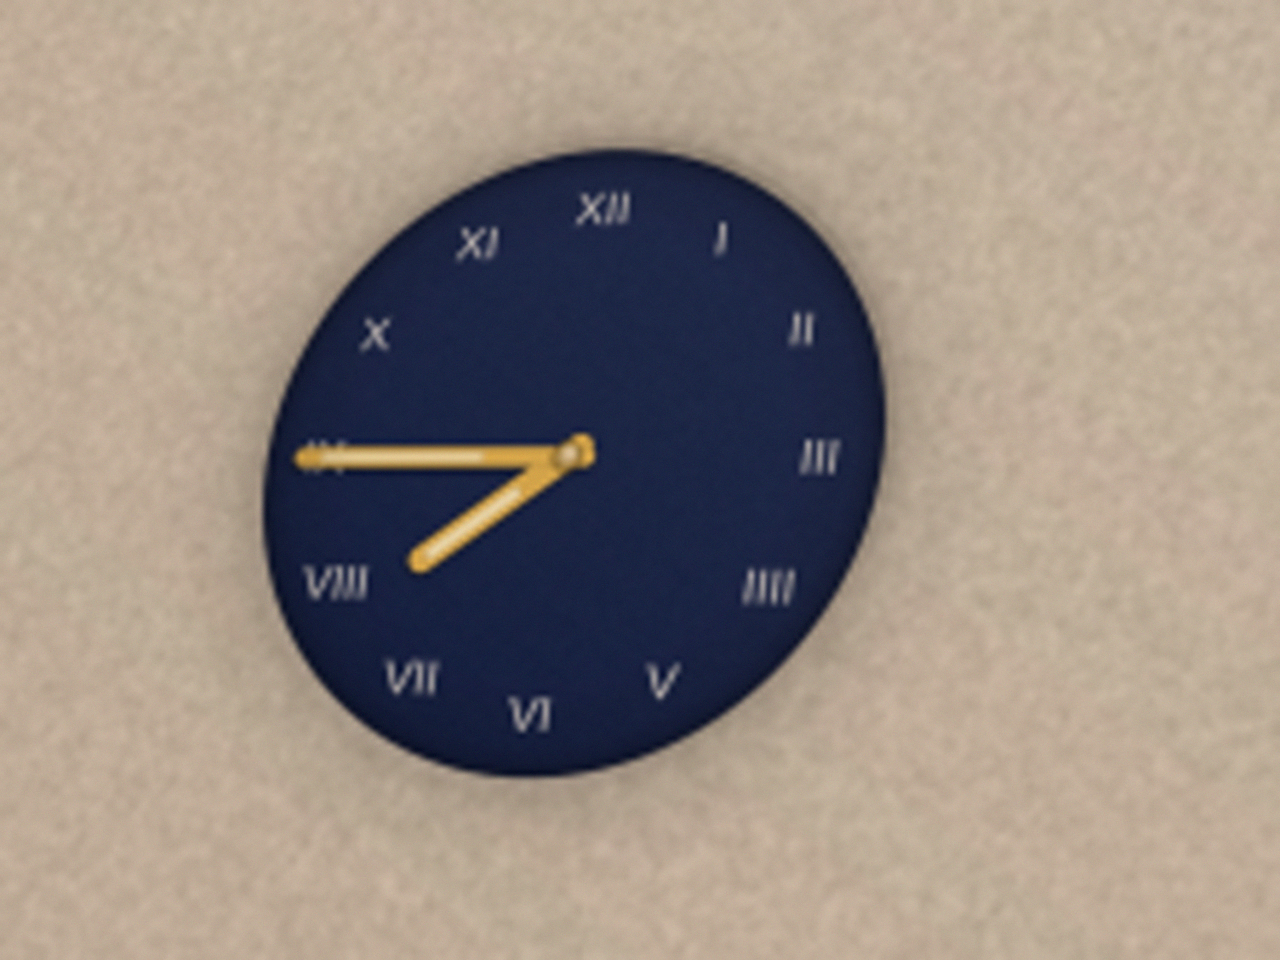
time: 7:45
